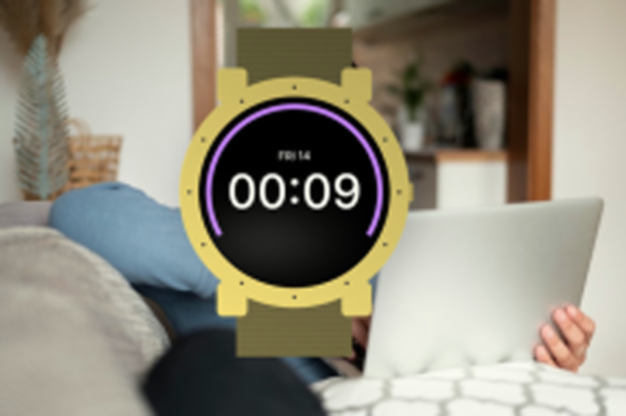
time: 0:09
